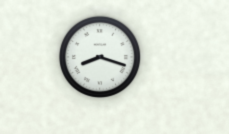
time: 8:18
